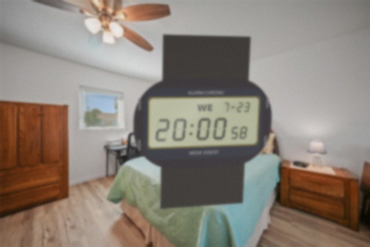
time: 20:00:58
